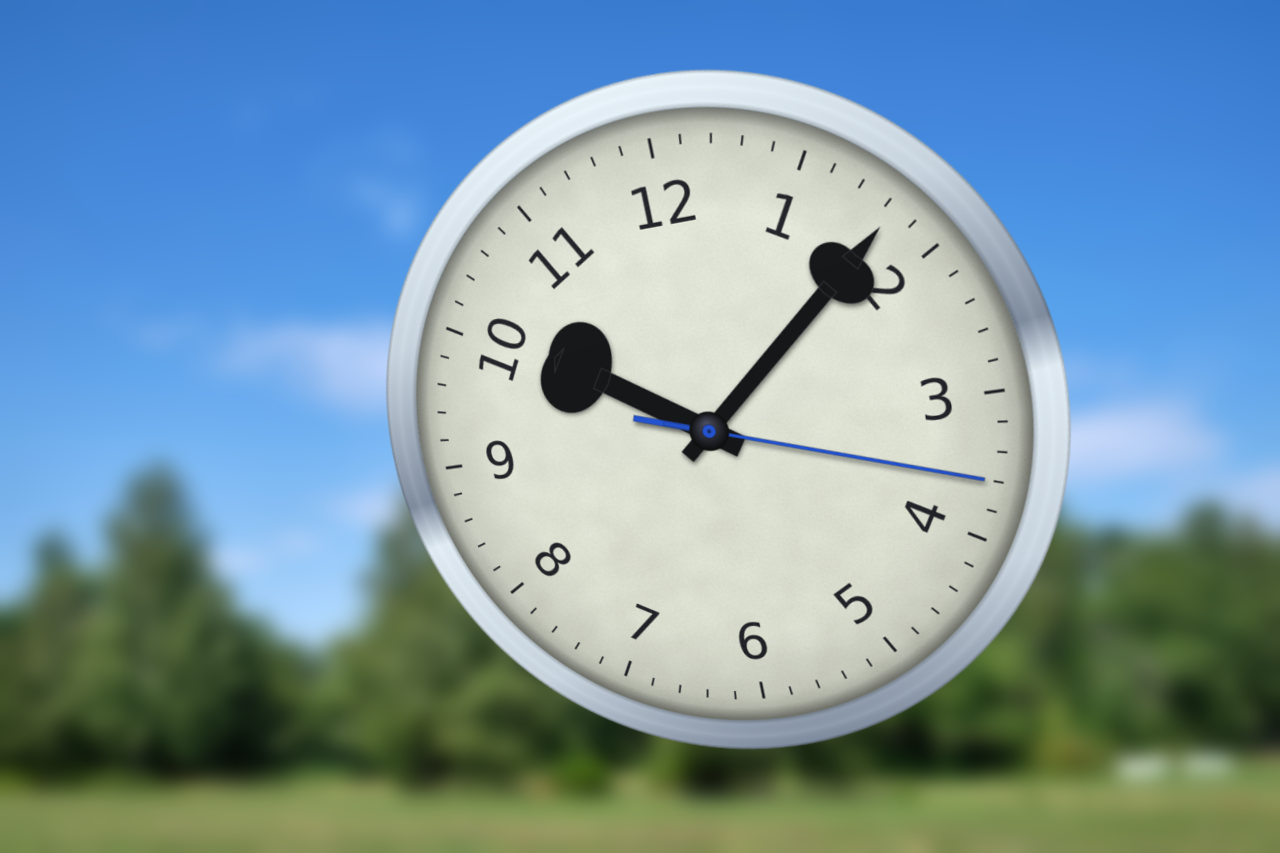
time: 10:08:18
